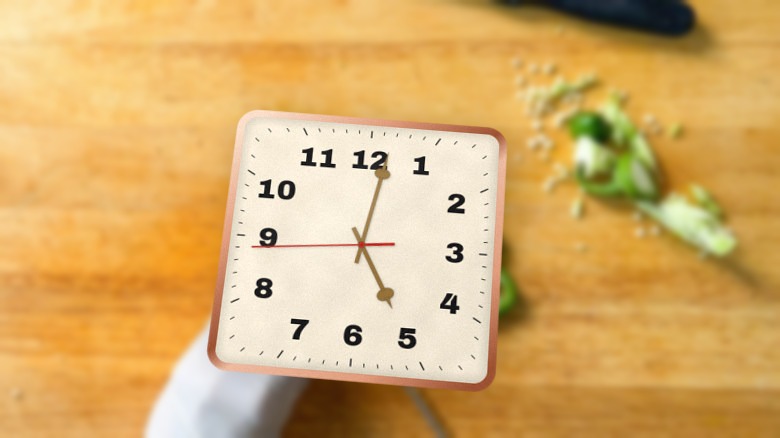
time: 5:01:44
